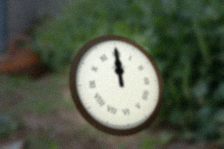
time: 12:00
